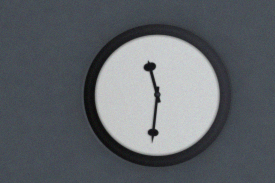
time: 11:31
